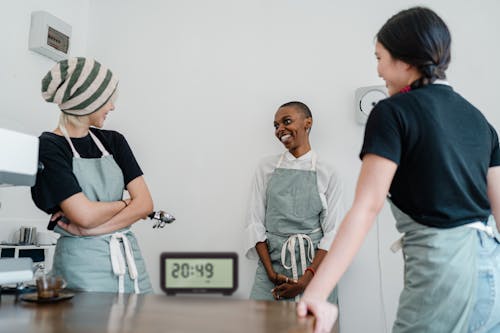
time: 20:49
